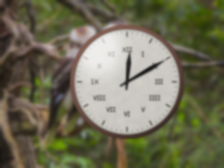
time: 12:10
